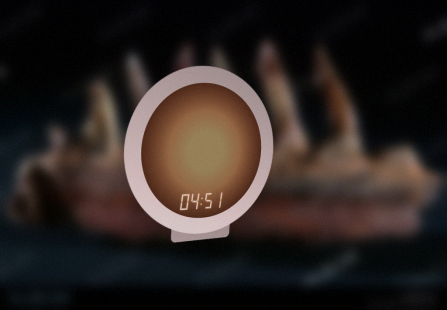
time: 4:51
